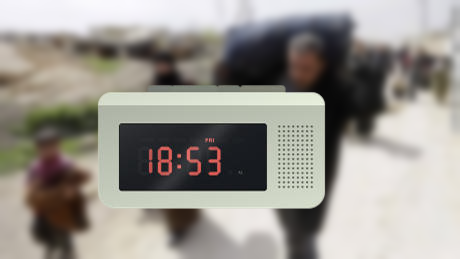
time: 18:53
